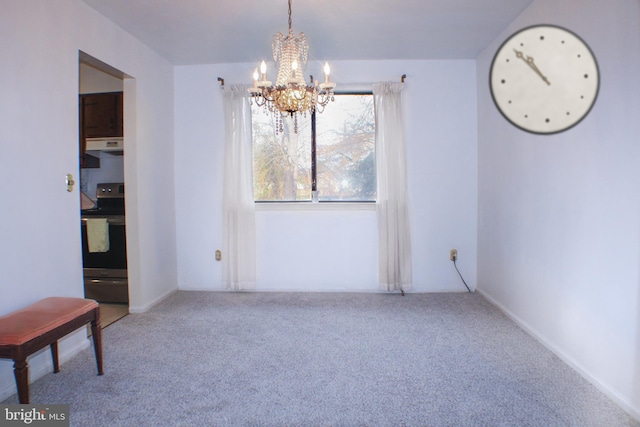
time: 10:53
